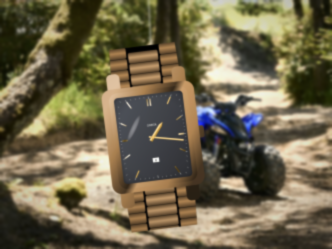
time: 1:17
